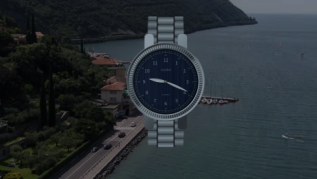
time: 9:19
